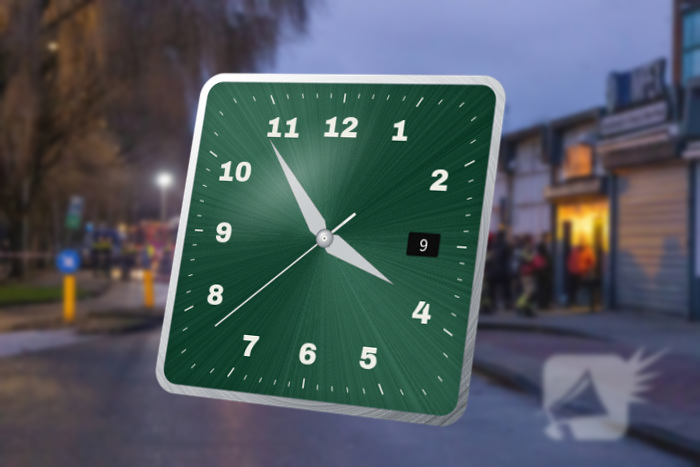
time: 3:53:38
